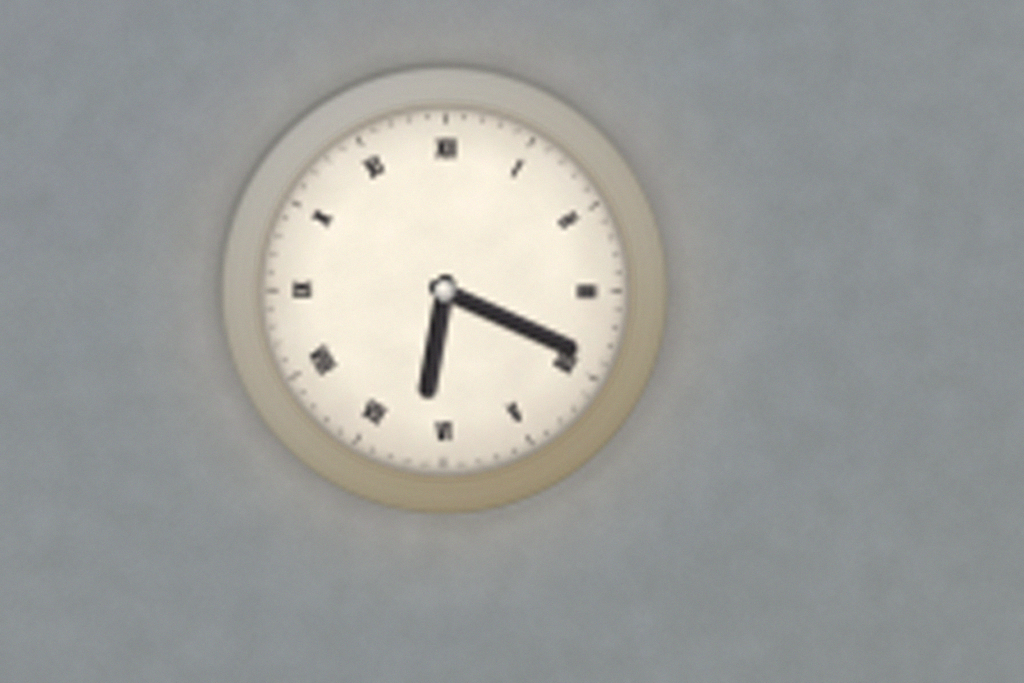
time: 6:19
